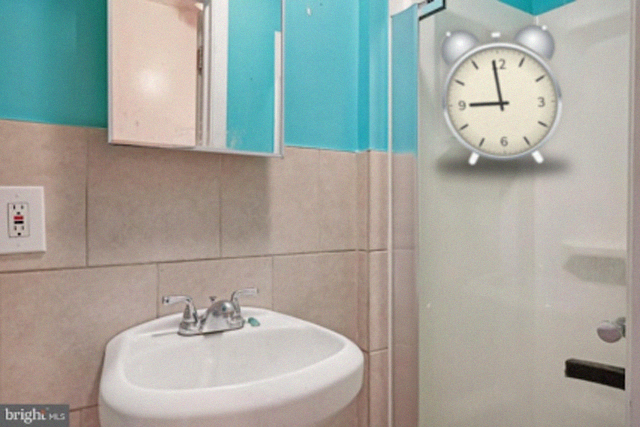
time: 8:59
